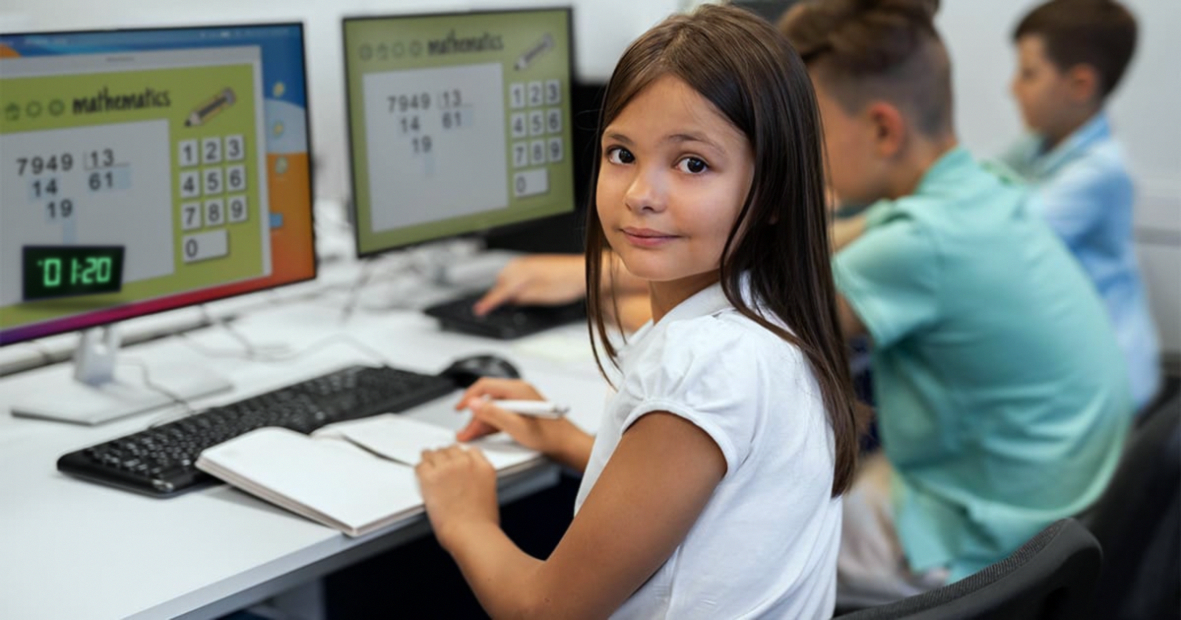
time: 1:20
